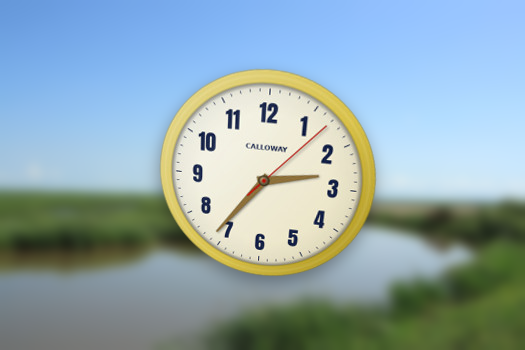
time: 2:36:07
